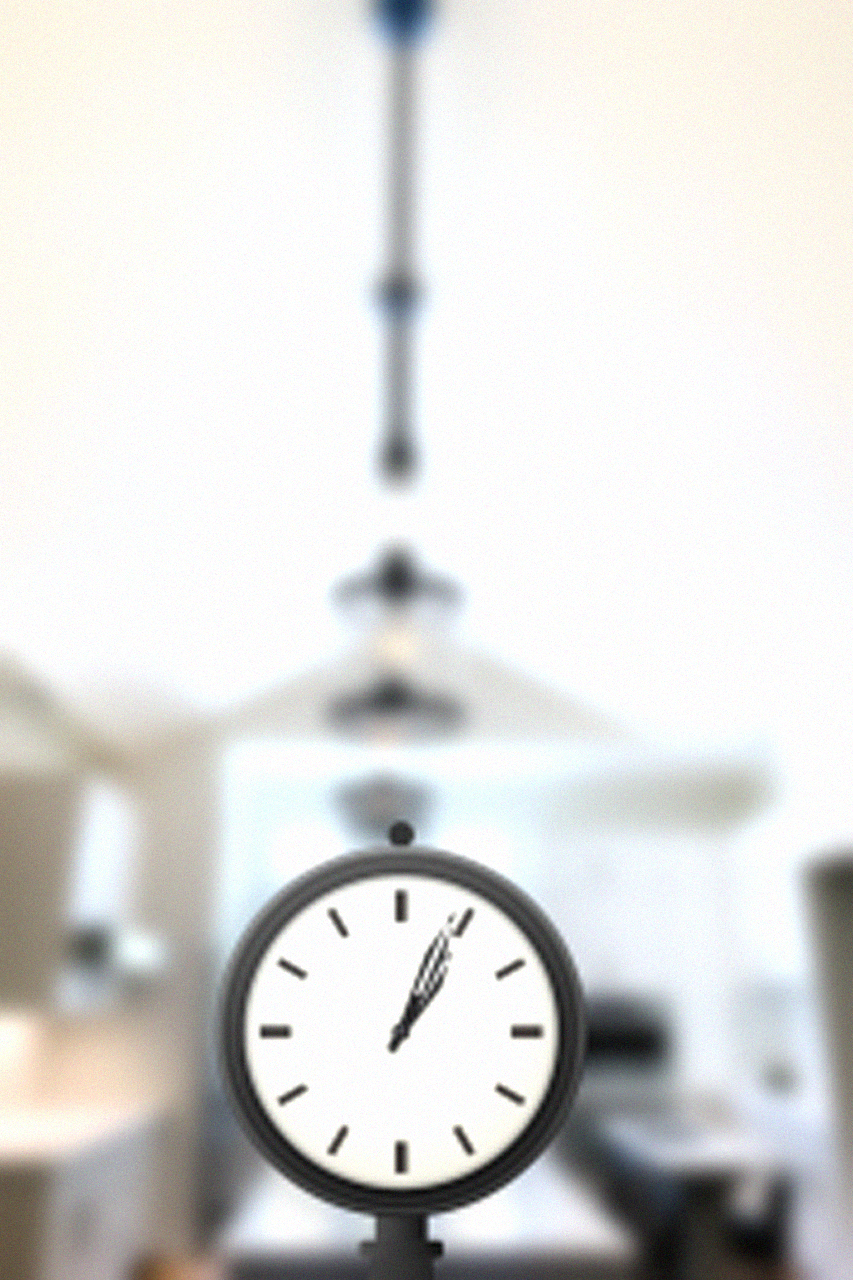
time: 1:04
